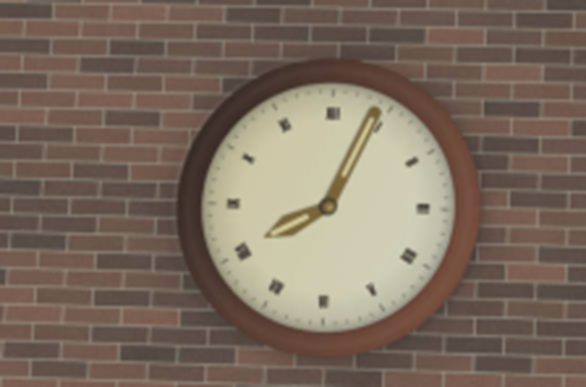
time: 8:04
